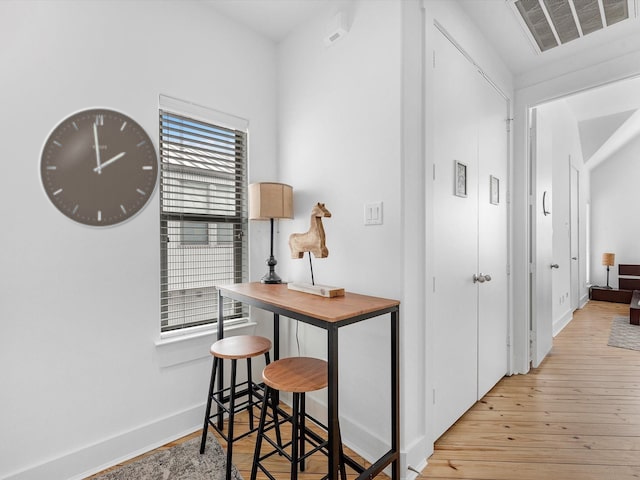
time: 1:59
